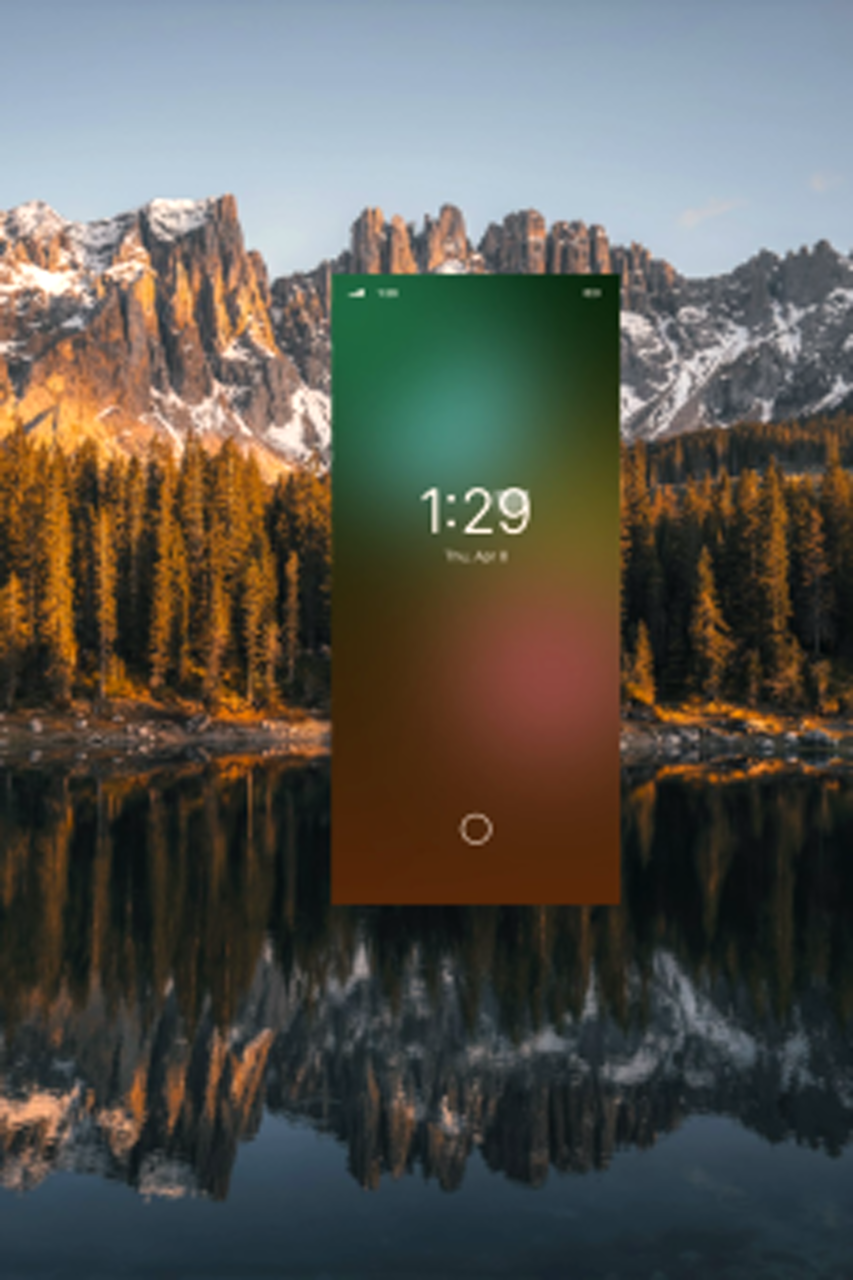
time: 1:29
